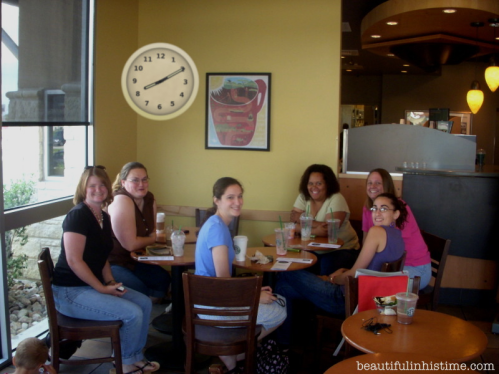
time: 8:10
